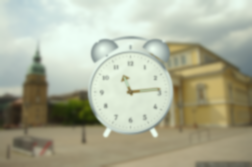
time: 11:14
